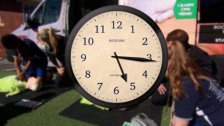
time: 5:16
